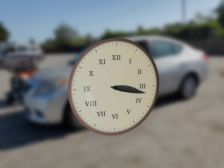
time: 3:17
